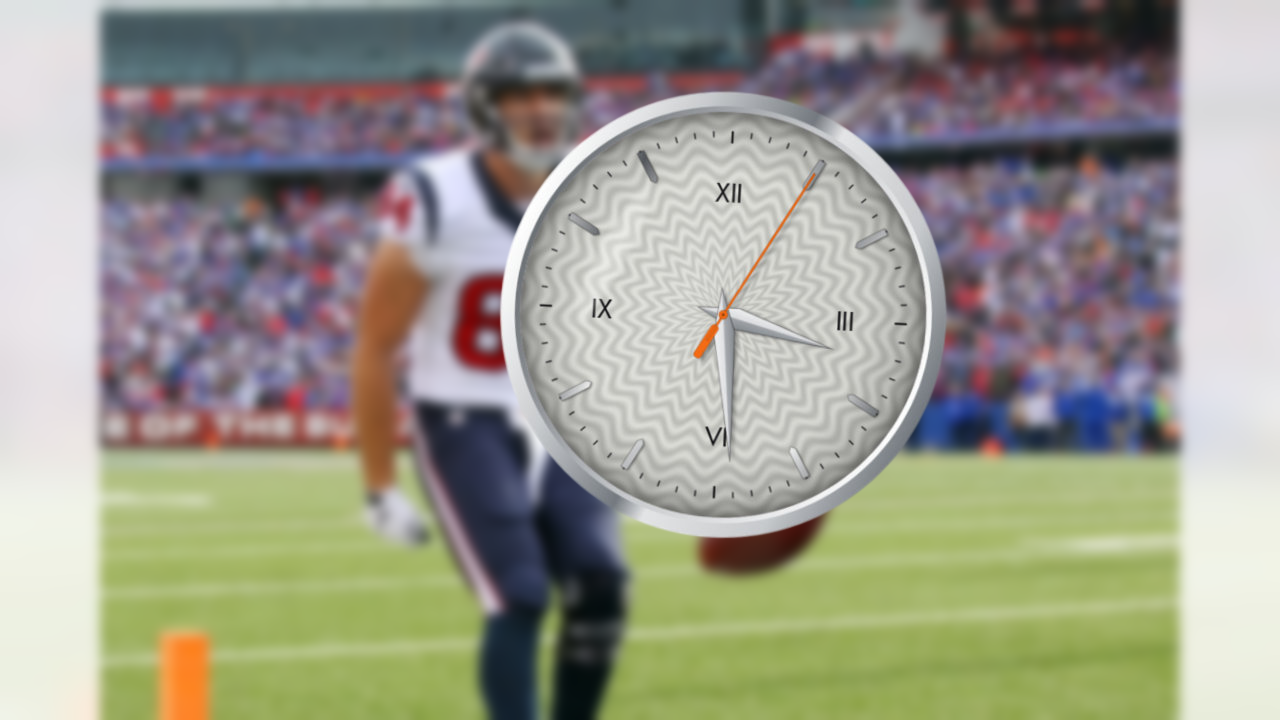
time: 3:29:05
